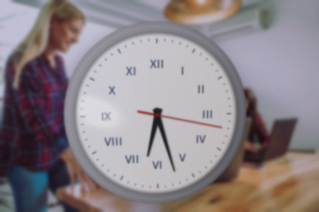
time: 6:27:17
